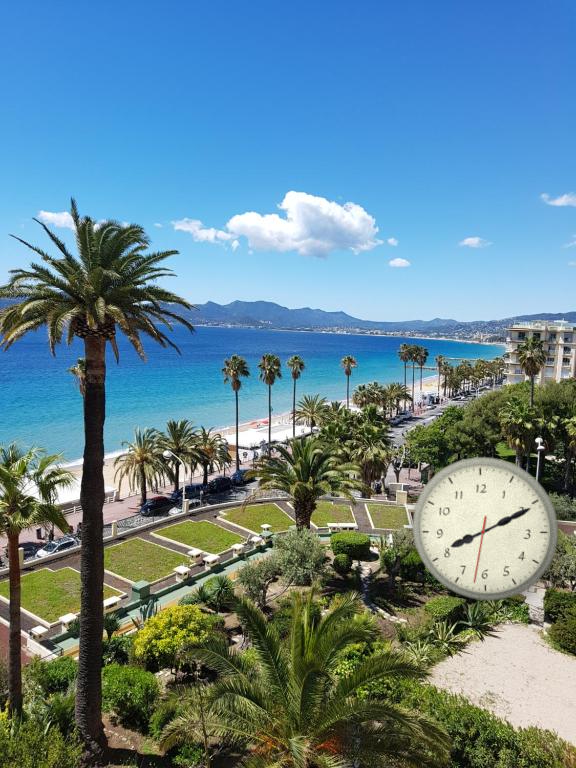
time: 8:10:32
